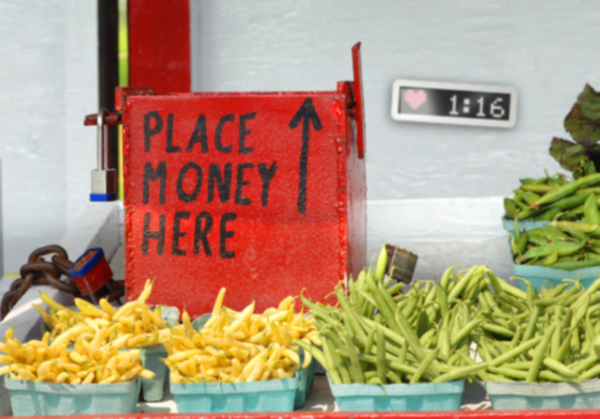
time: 1:16
